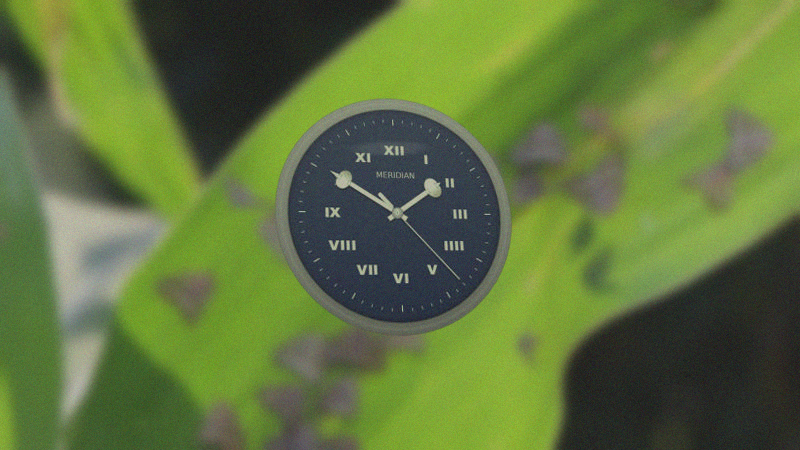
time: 1:50:23
